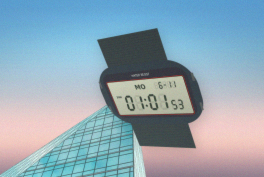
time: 1:01:53
